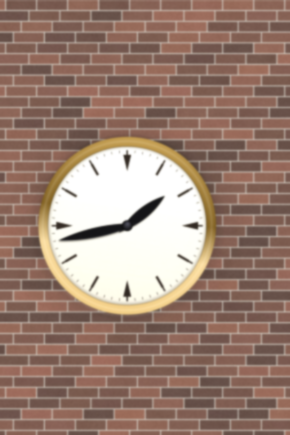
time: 1:43
